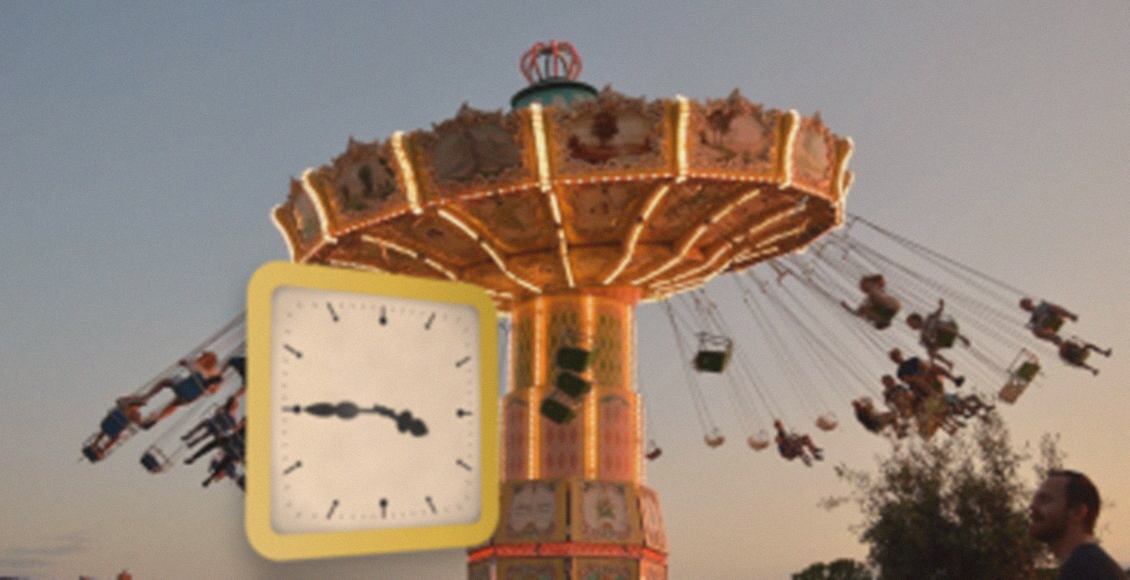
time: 3:45
